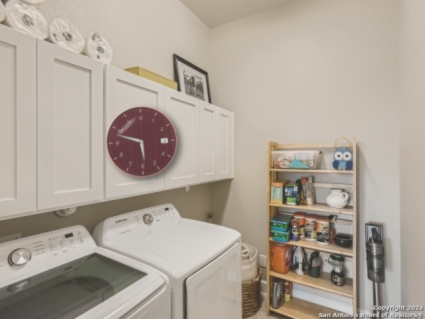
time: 5:48
